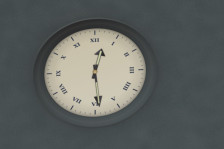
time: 12:29
